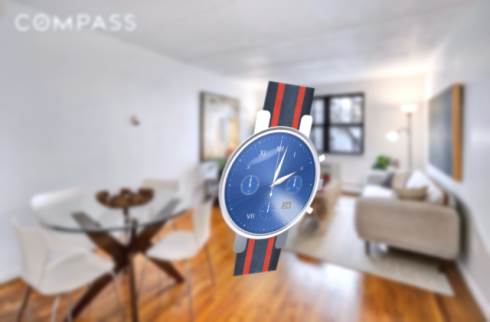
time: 2:02
